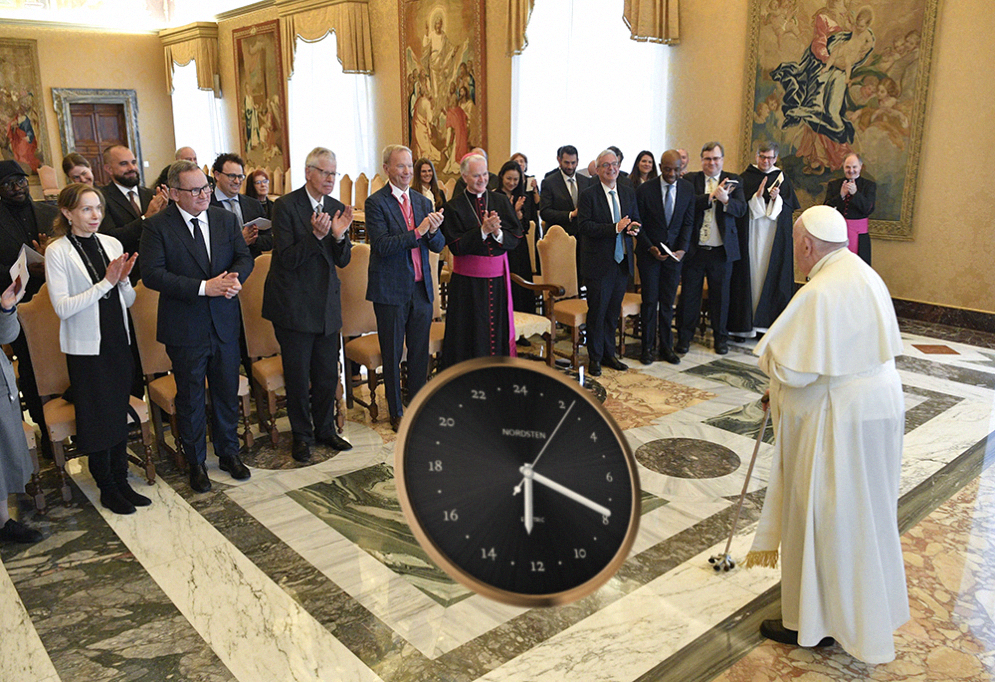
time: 12:19:06
